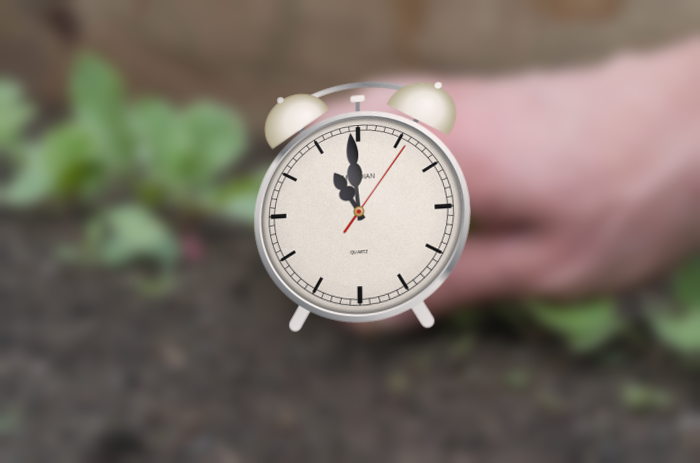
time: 10:59:06
